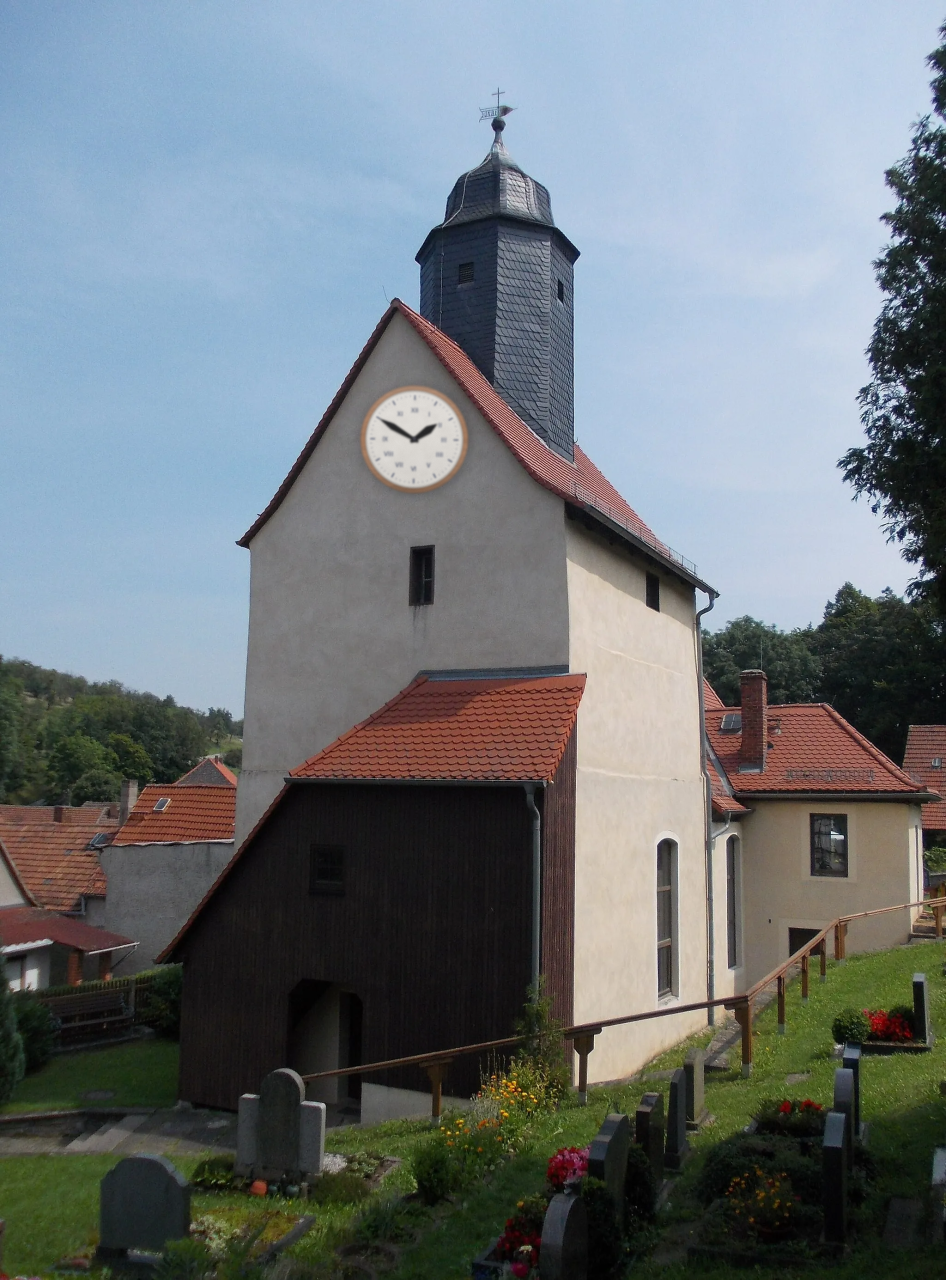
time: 1:50
